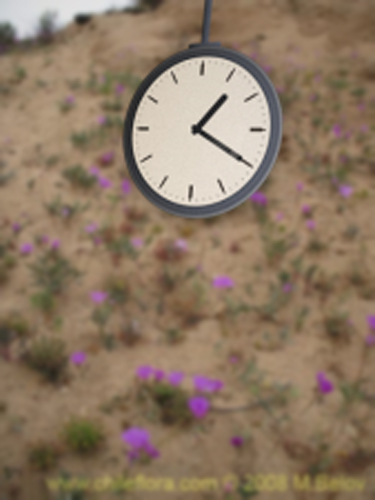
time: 1:20
